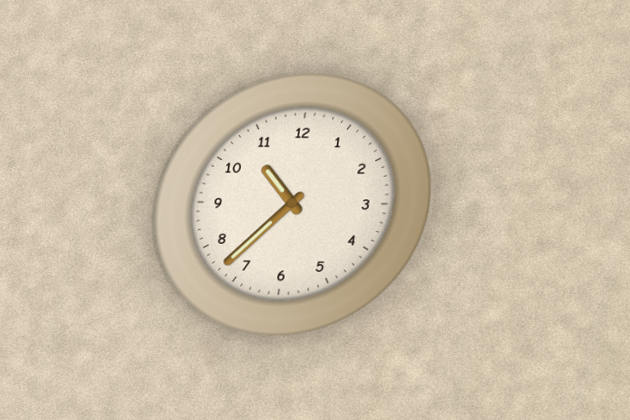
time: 10:37
